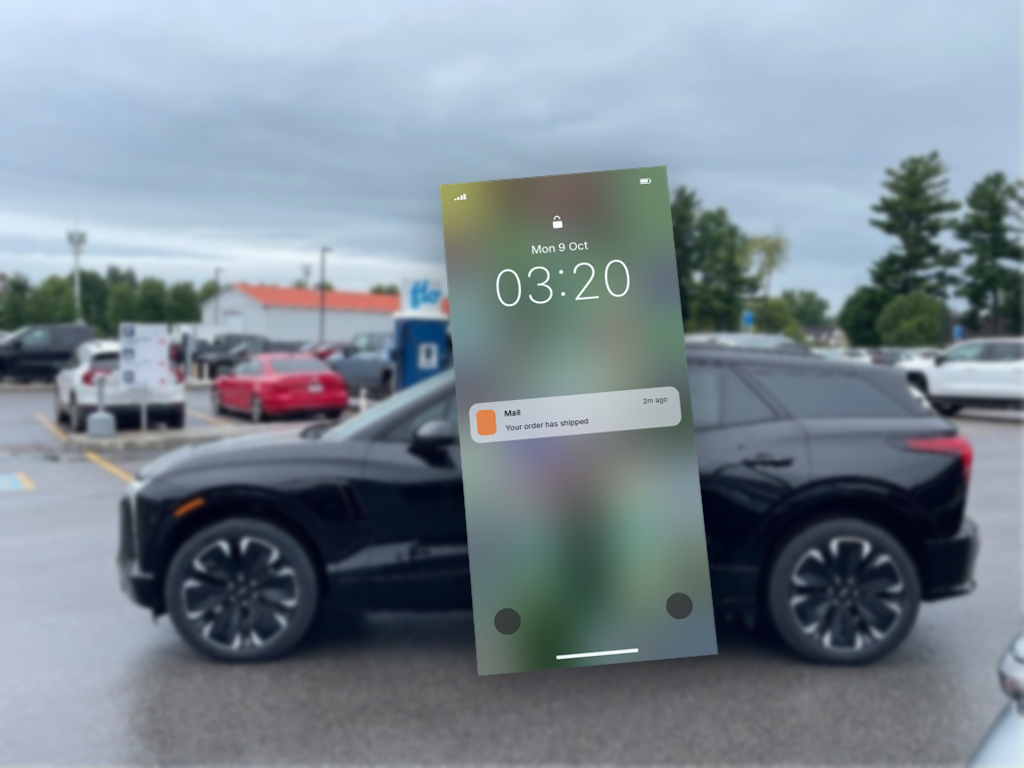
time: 3:20
